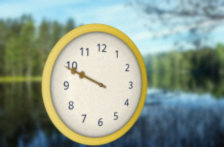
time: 9:49
